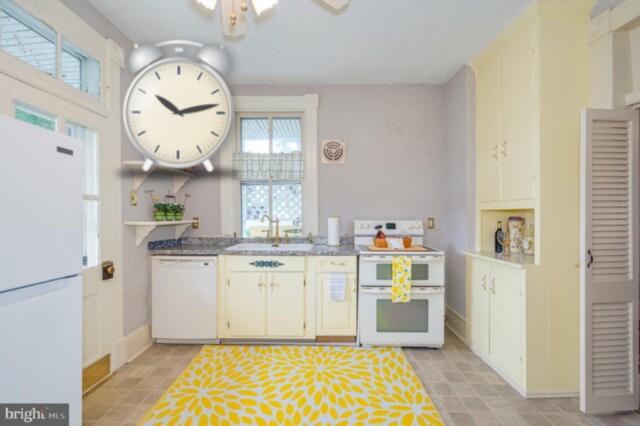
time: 10:13
